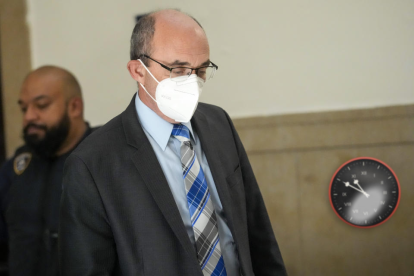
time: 10:50
